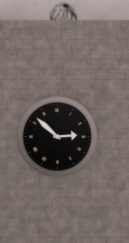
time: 2:52
